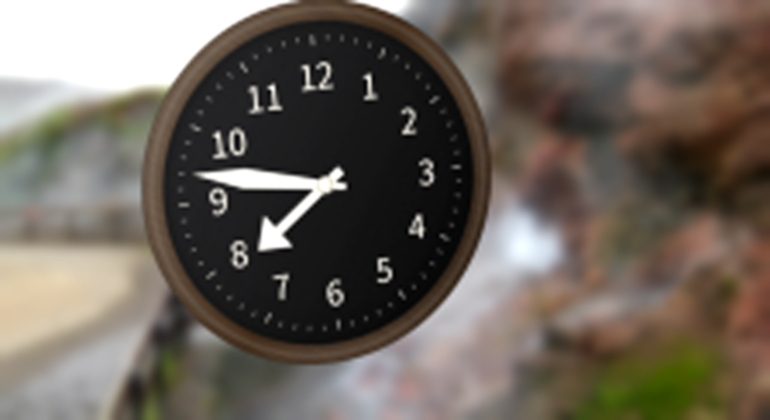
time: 7:47
